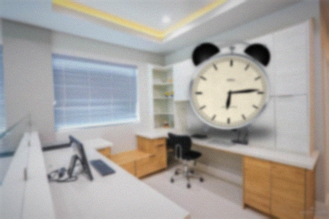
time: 6:14
